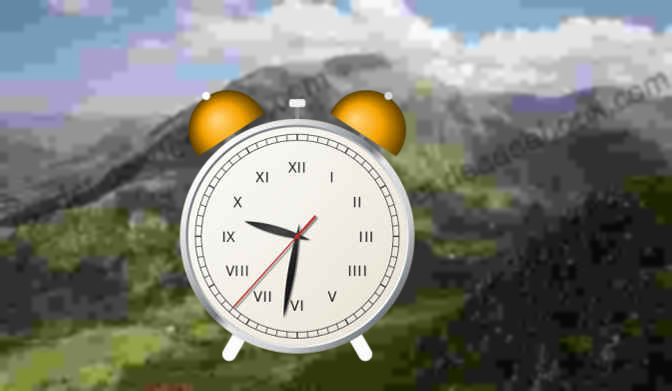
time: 9:31:37
